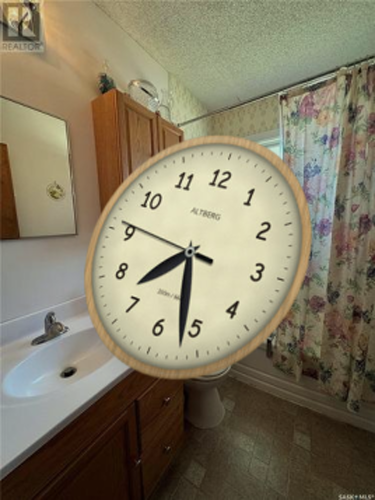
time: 7:26:46
